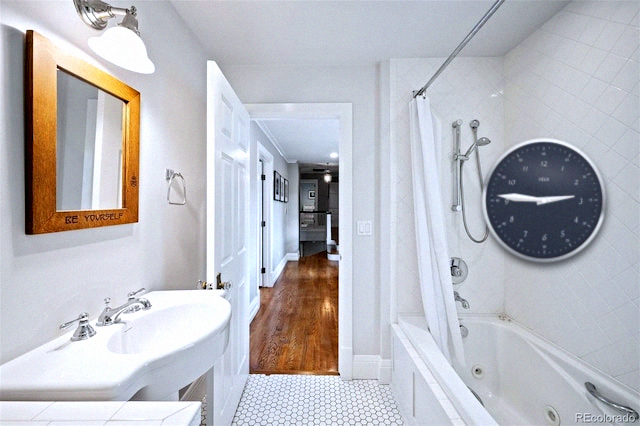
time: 2:46
